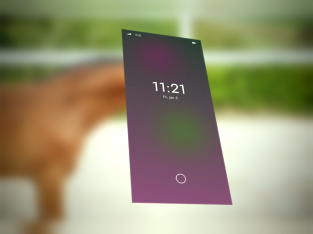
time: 11:21
